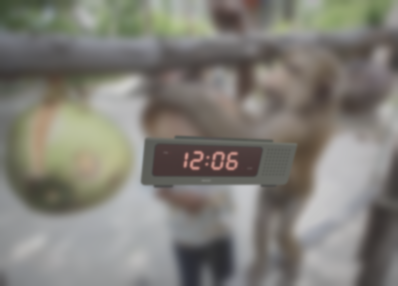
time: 12:06
